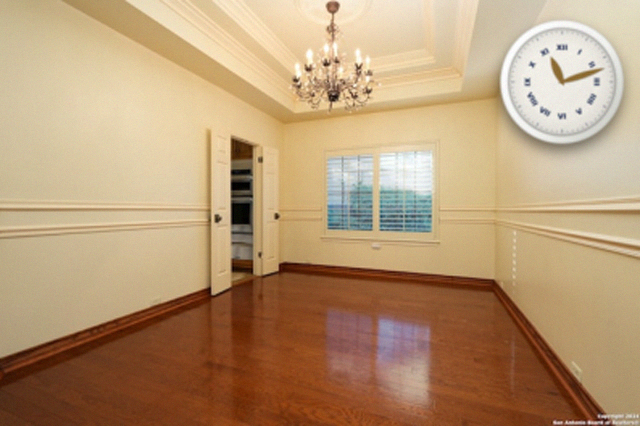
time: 11:12
